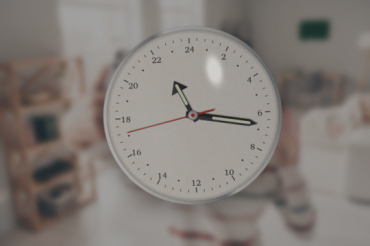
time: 22:16:43
